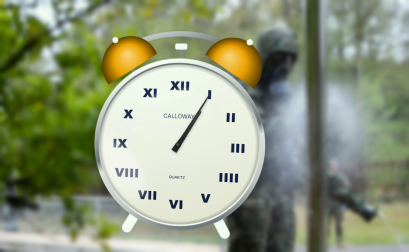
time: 1:05
